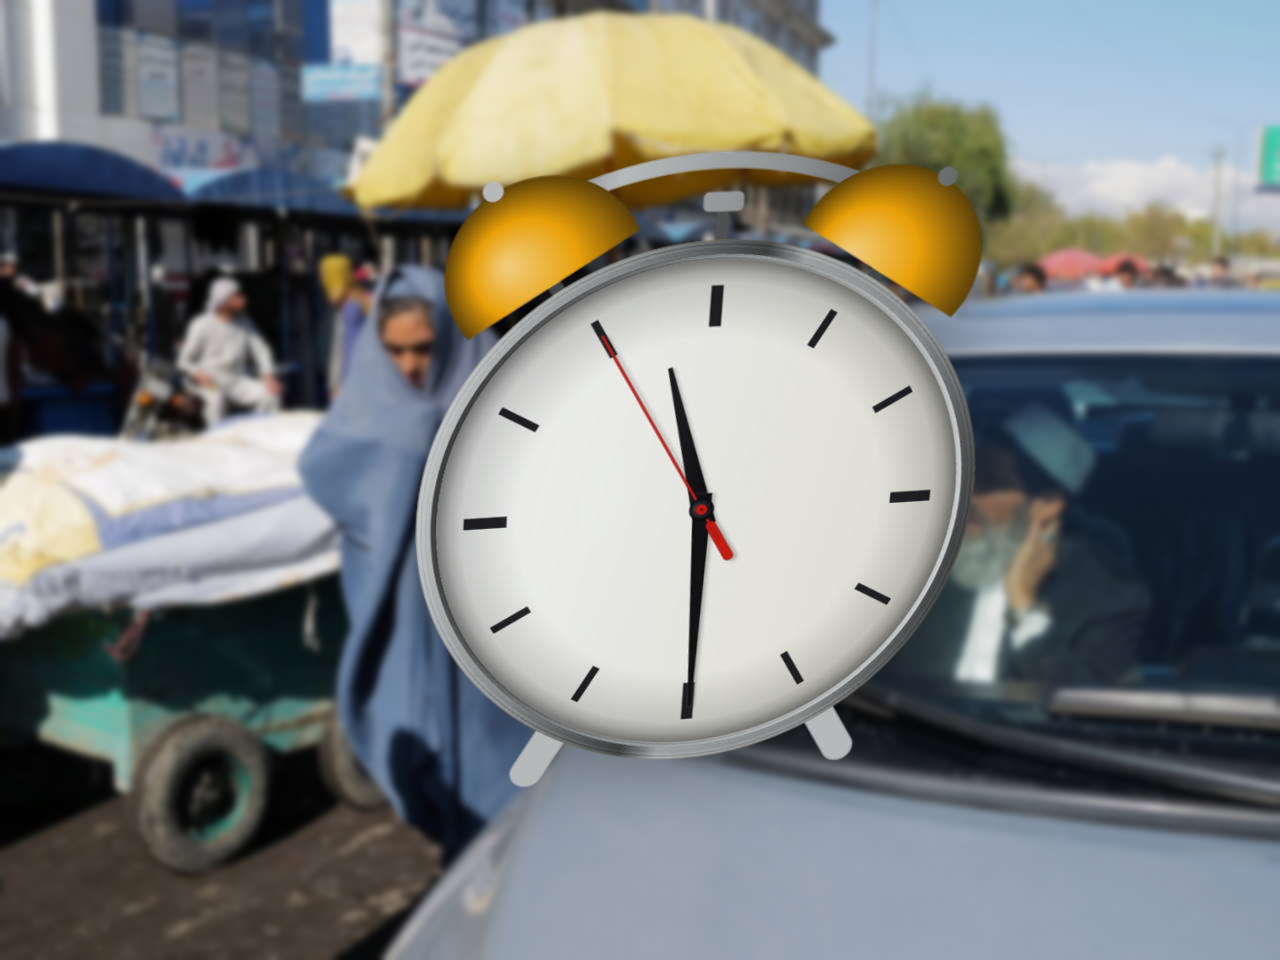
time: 11:29:55
